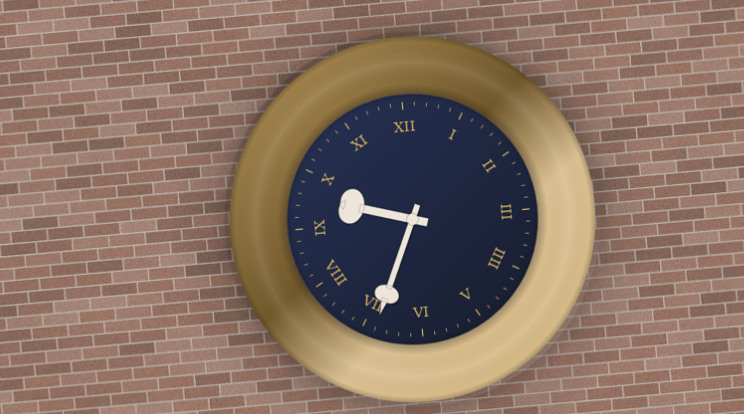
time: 9:34
